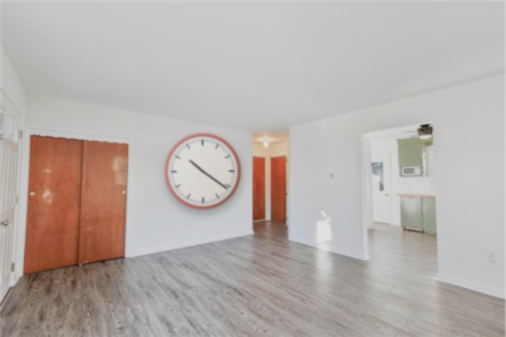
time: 10:21
